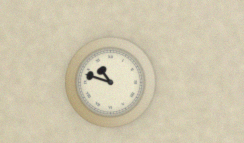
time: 10:48
